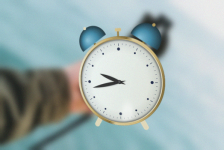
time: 9:43
